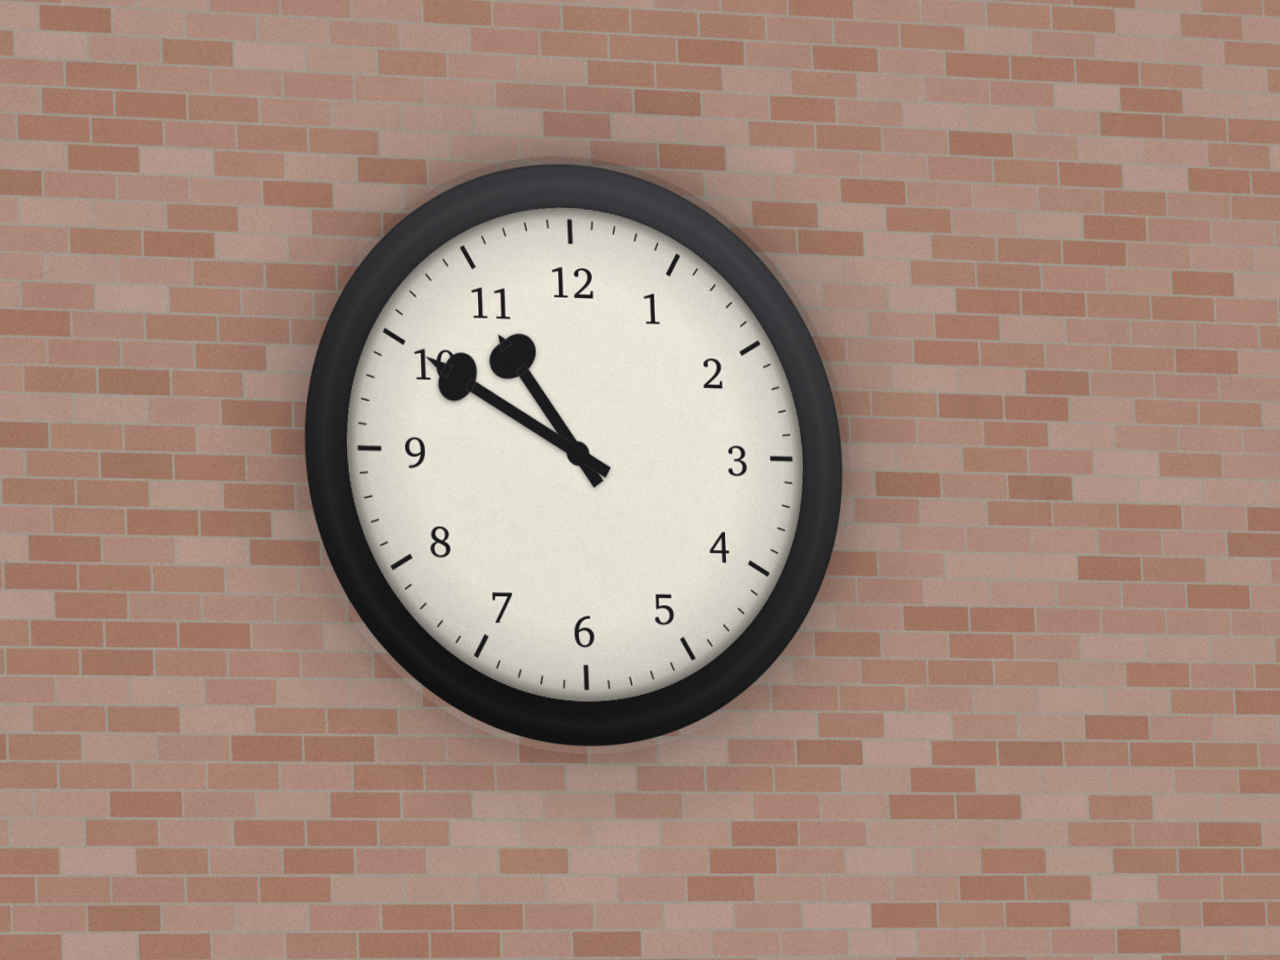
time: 10:50
